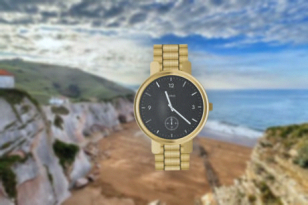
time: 11:22
